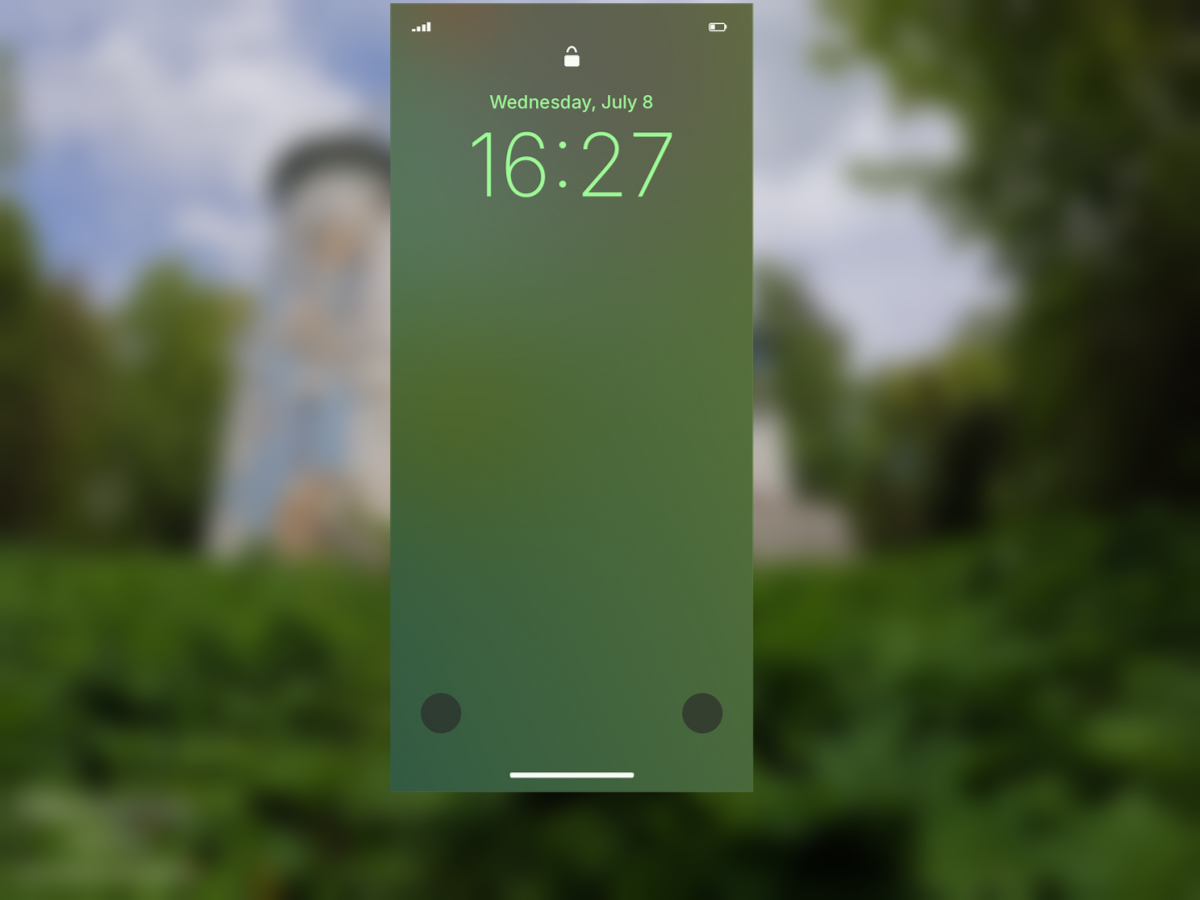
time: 16:27
